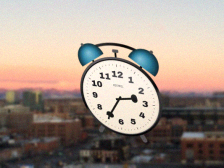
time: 2:35
